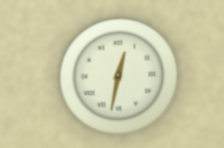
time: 12:32
